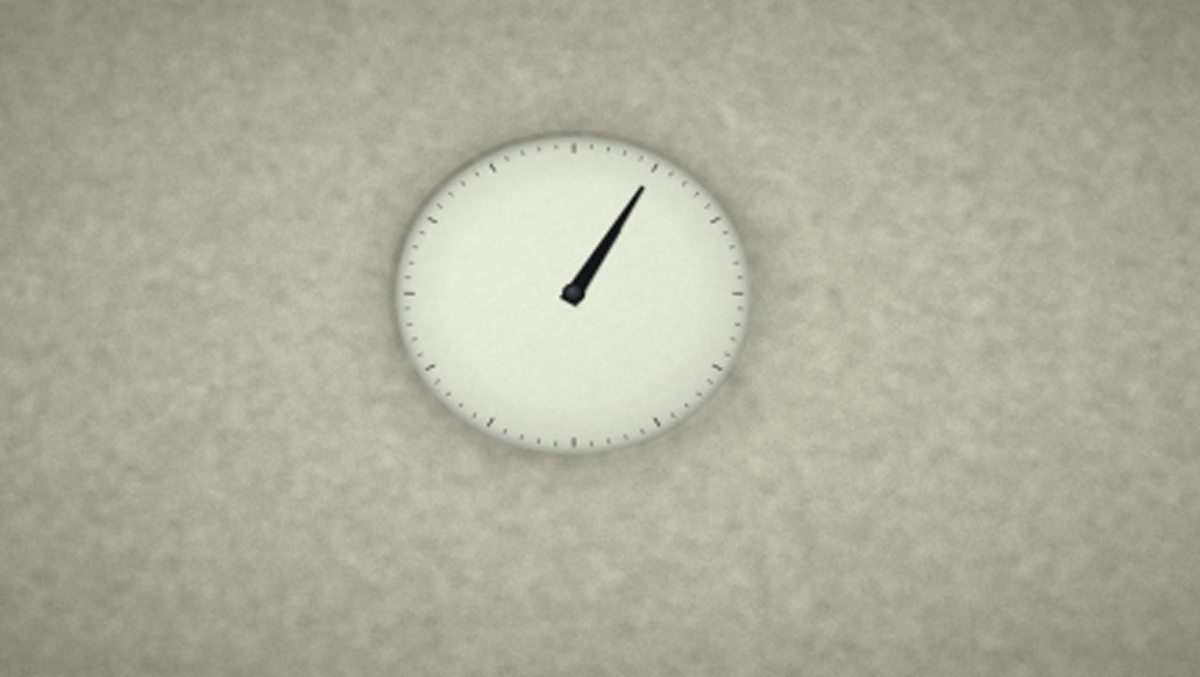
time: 1:05
